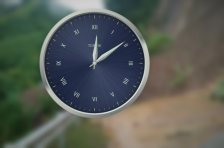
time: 12:09
